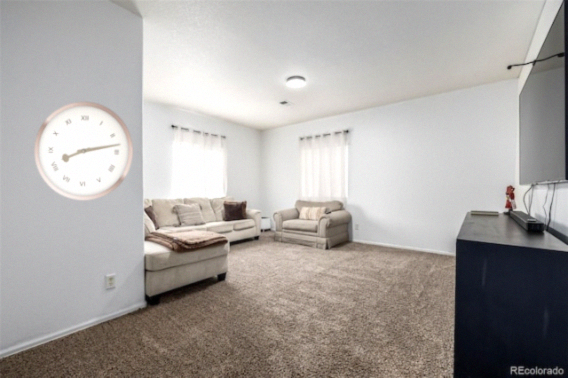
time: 8:13
